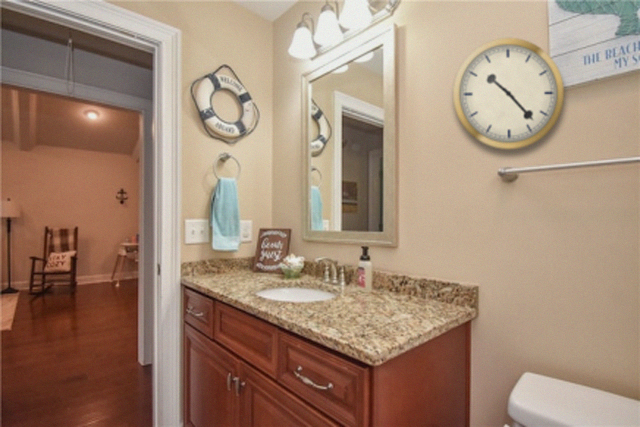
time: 10:23
